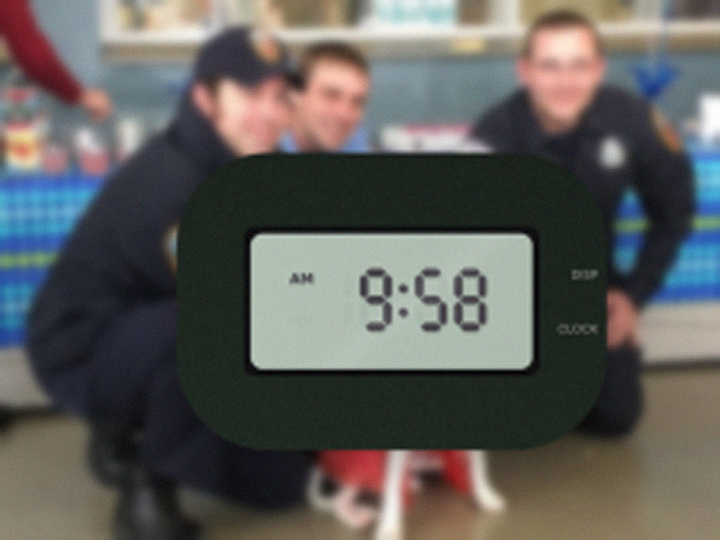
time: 9:58
